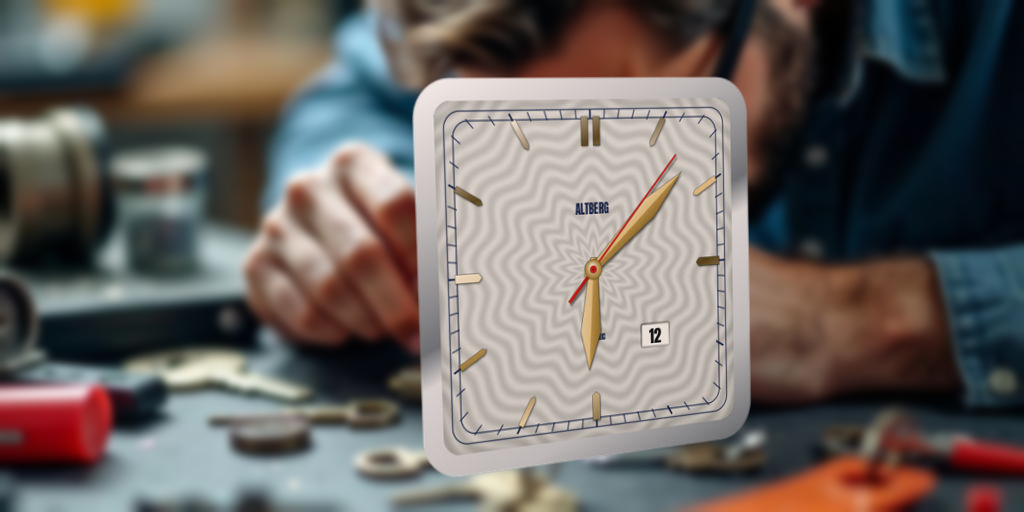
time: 6:08:07
